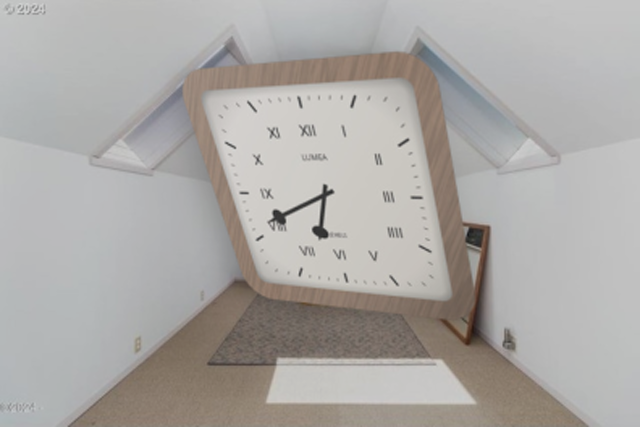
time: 6:41
